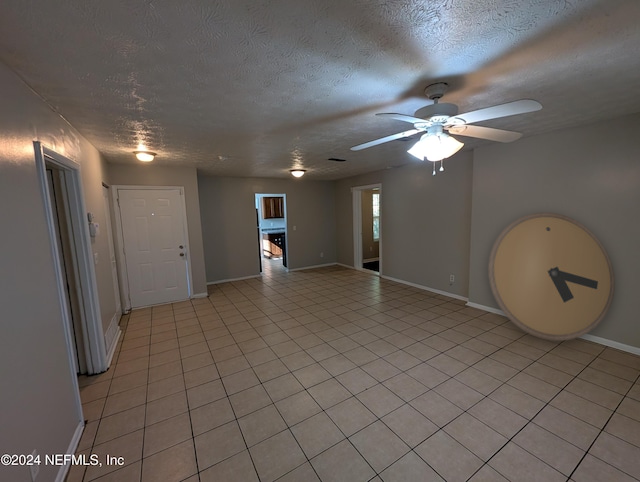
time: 5:18
